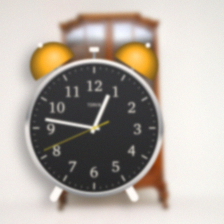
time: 12:46:41
